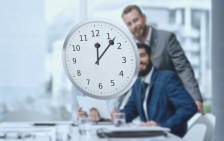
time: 12:07
